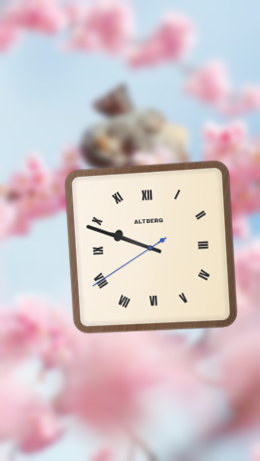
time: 9:48:40
